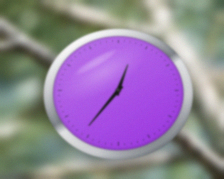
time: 12:36
